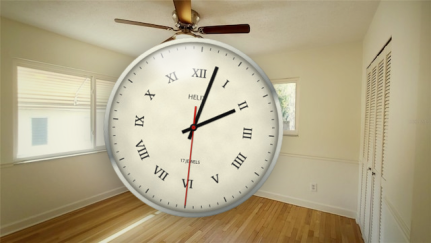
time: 2:02:30
